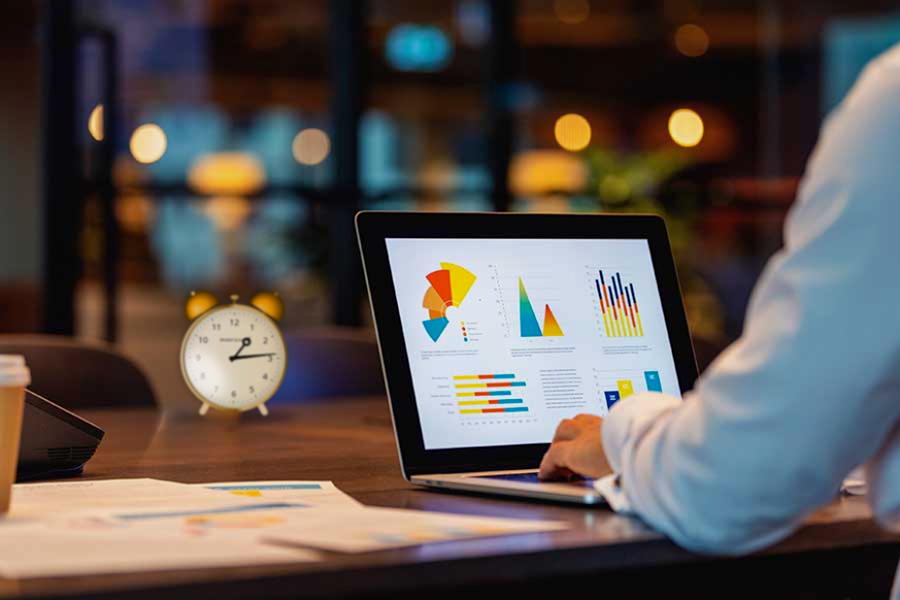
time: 1:14
